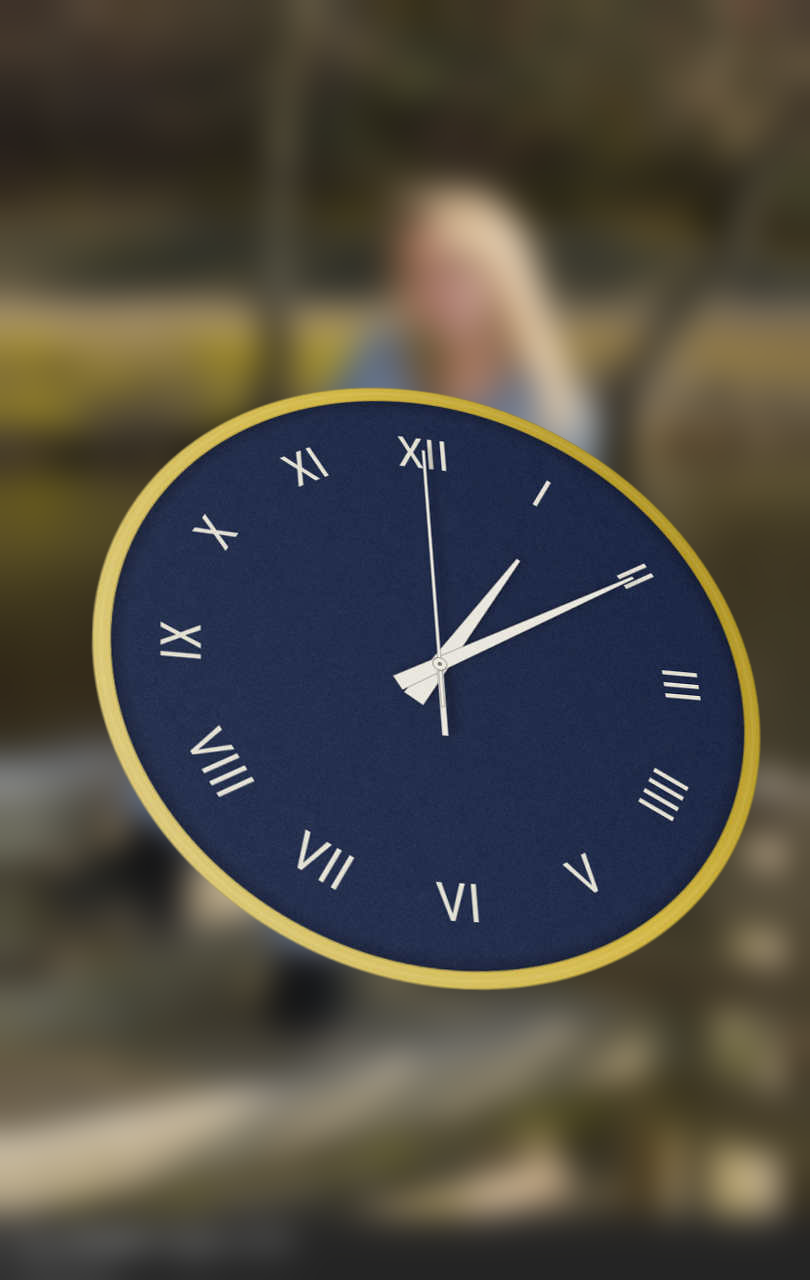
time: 1:10:00
